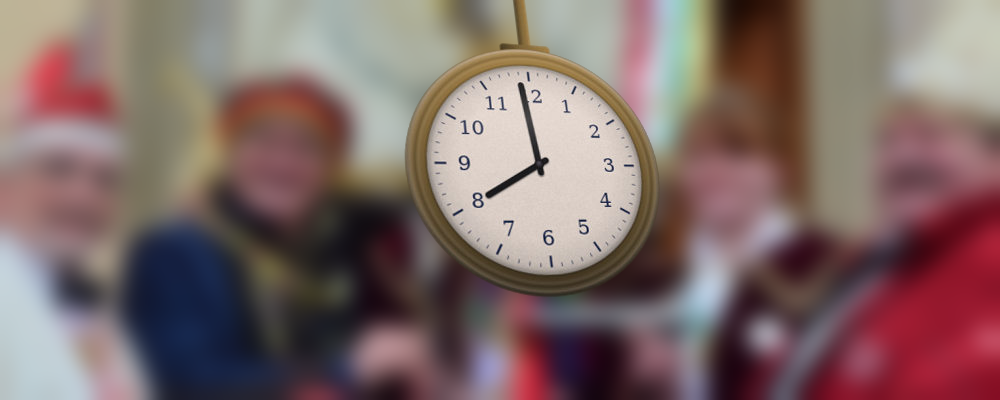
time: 7:59
